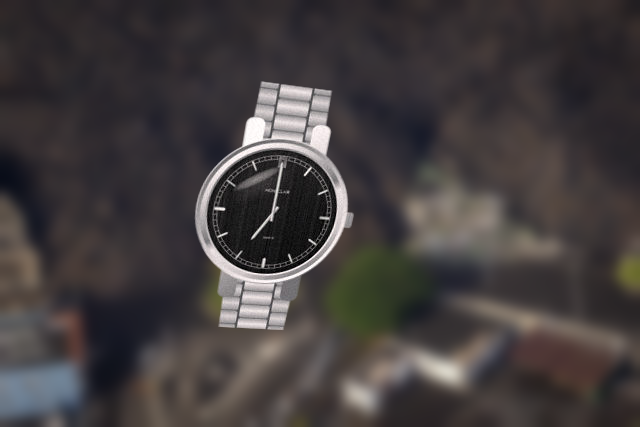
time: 7:00
